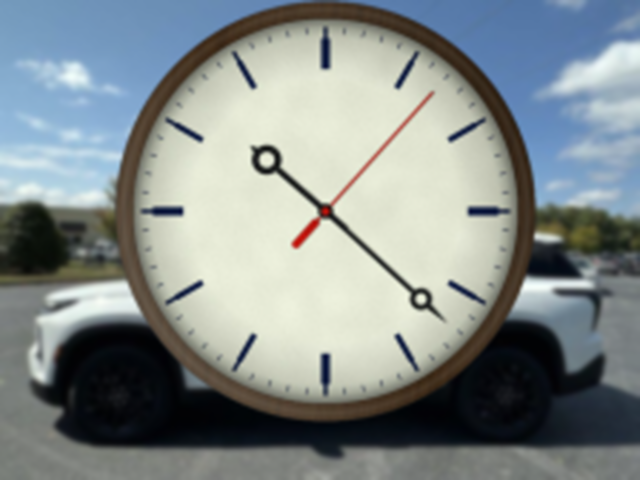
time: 10:22:07
